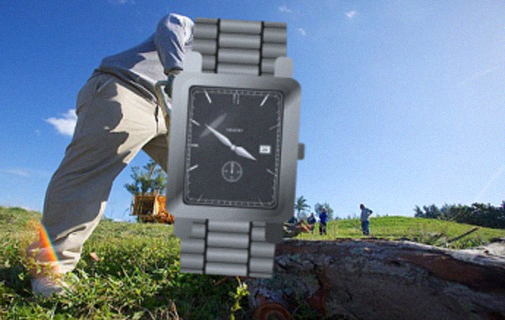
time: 3:51
